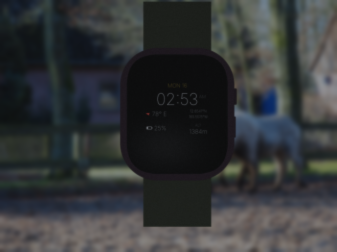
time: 2:53
